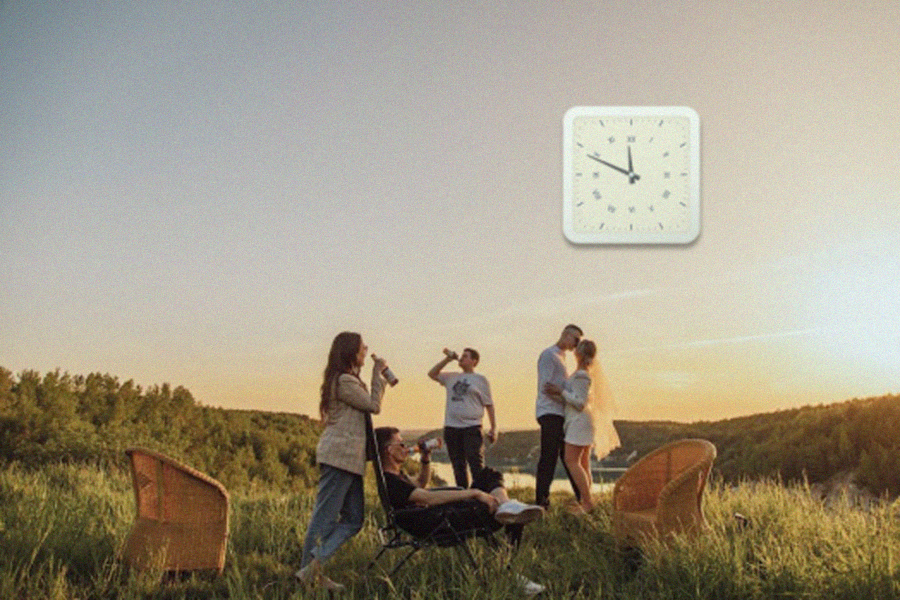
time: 11:49
